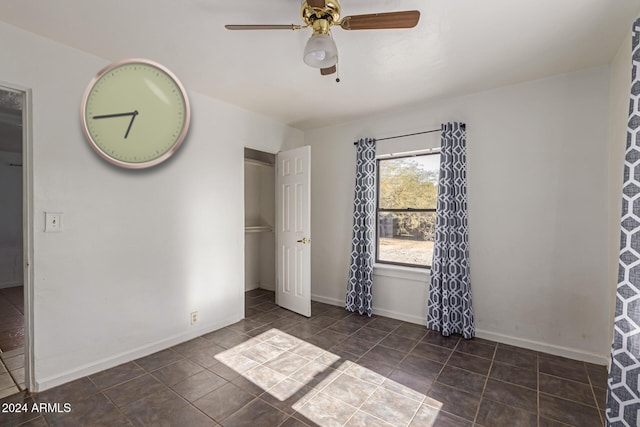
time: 6:44
